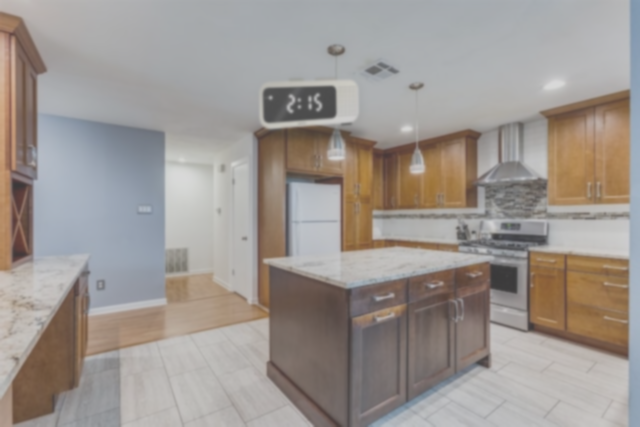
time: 2:15
